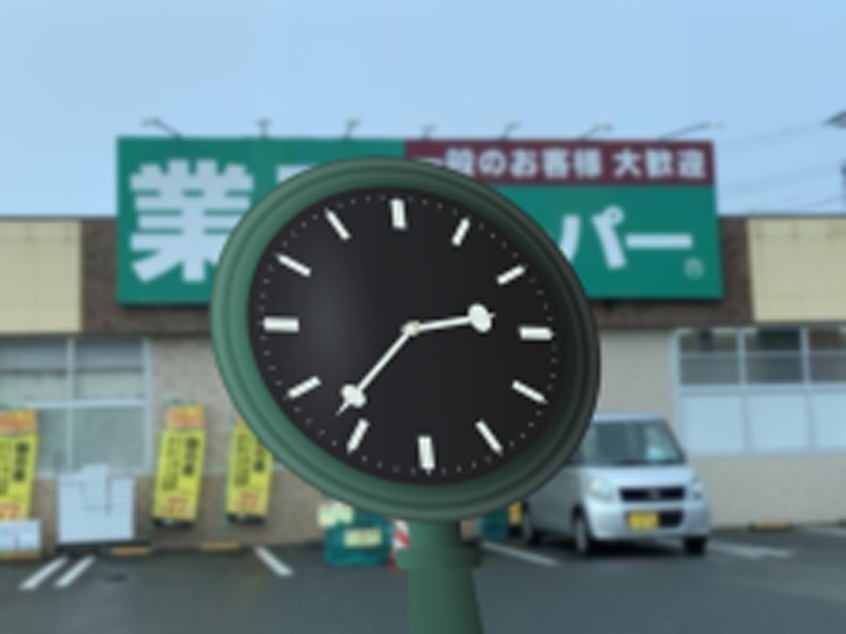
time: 2:37
